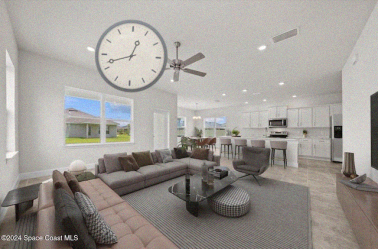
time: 12:42
